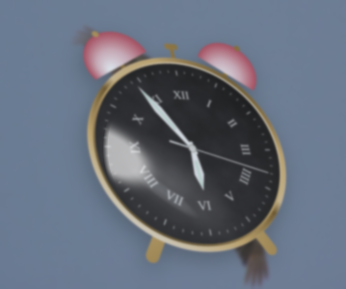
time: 5:54:18
